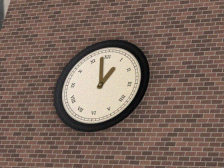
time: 12:58
